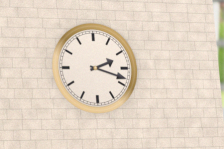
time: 2:18
